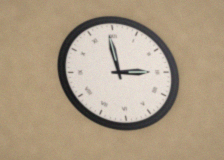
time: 2:59
